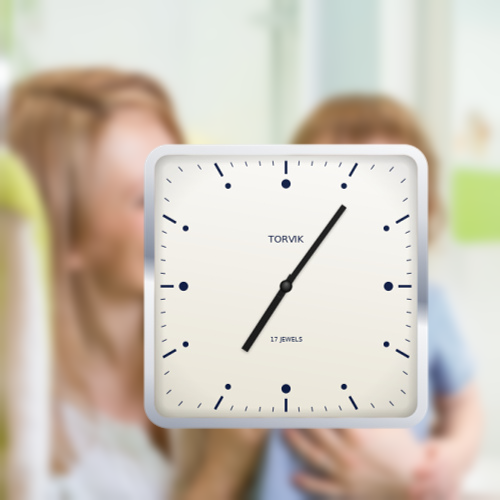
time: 7:06
